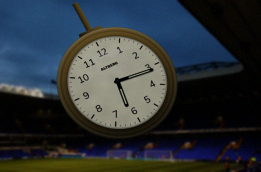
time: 6:16
